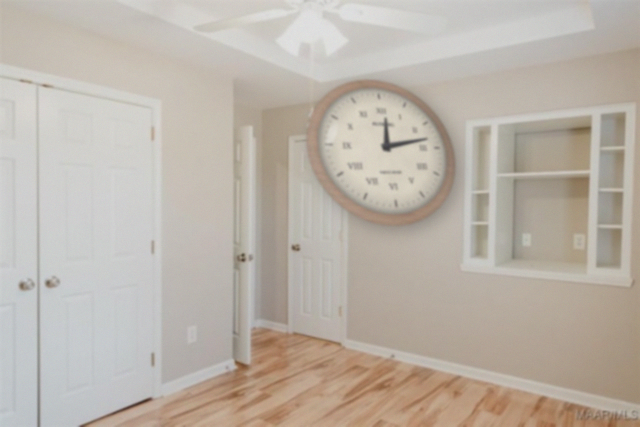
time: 12:13
